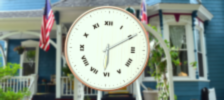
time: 6:10
